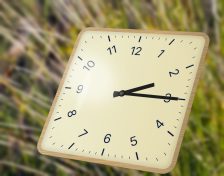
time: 2:15
